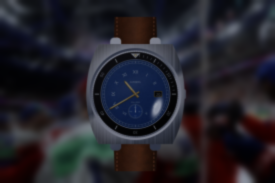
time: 10:40
